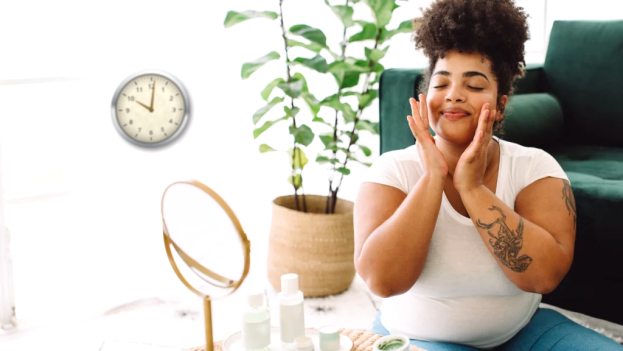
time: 10:01
